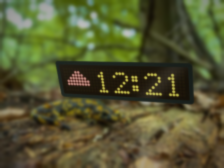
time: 12:21
